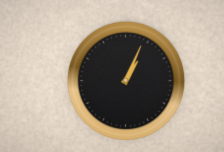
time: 1:04
